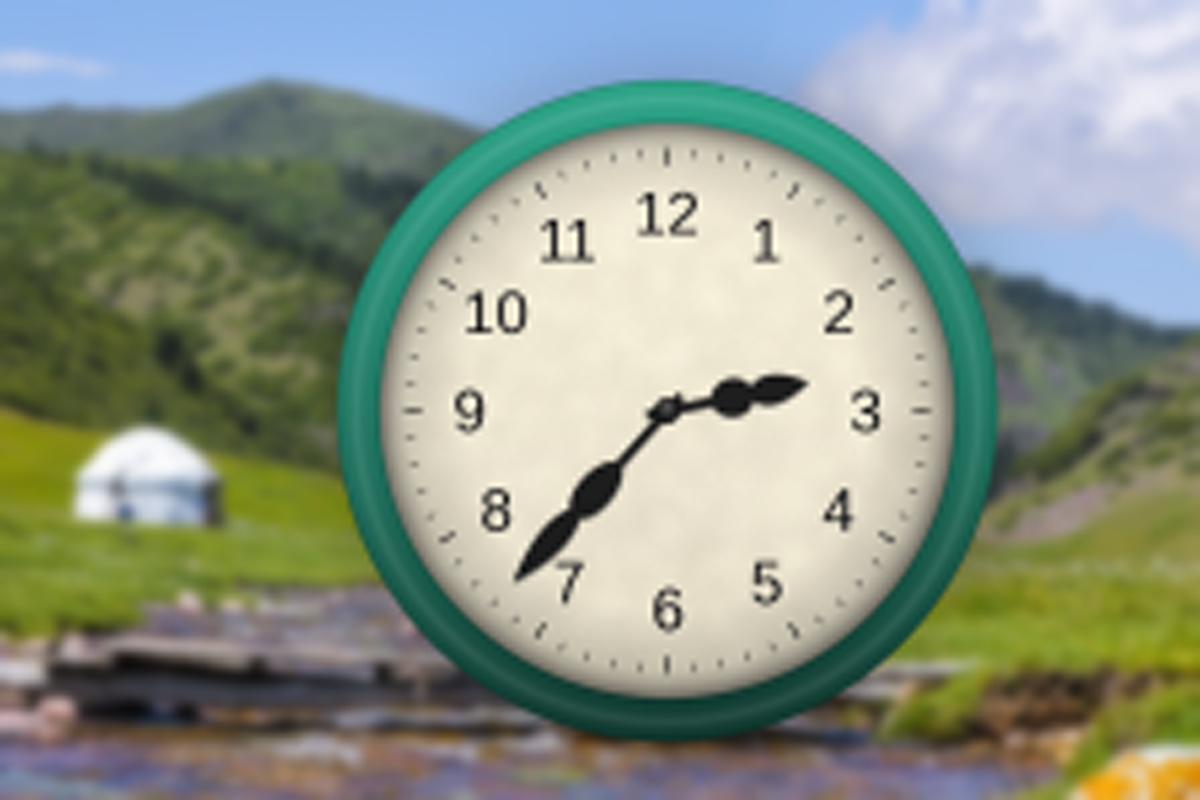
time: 2:37
